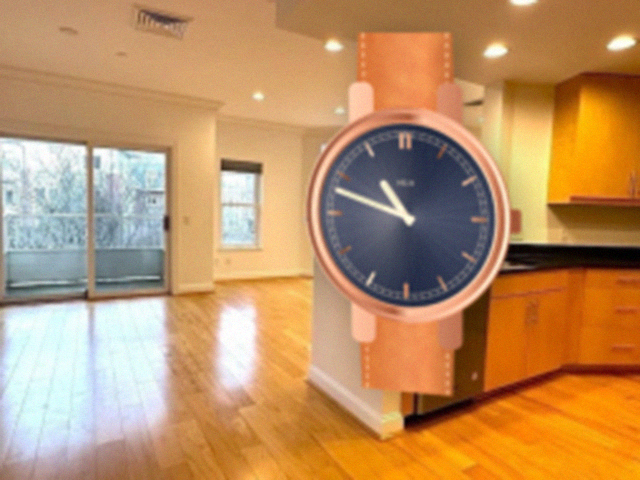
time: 10:48
